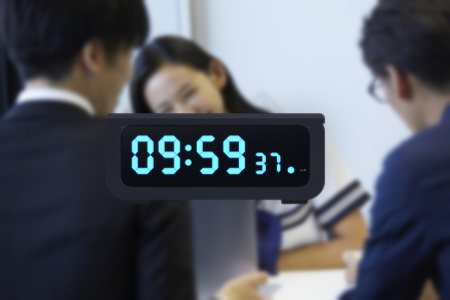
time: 9:59:37
